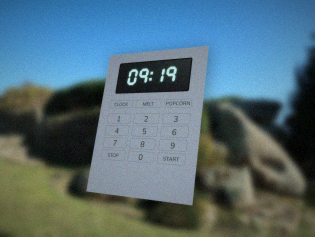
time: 9:19
